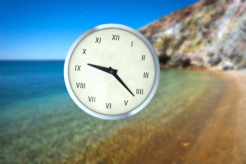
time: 9:22
